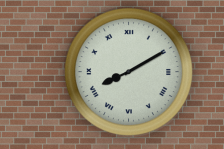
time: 8:10
